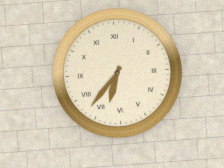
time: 6:37
